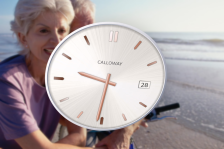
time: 9:31
